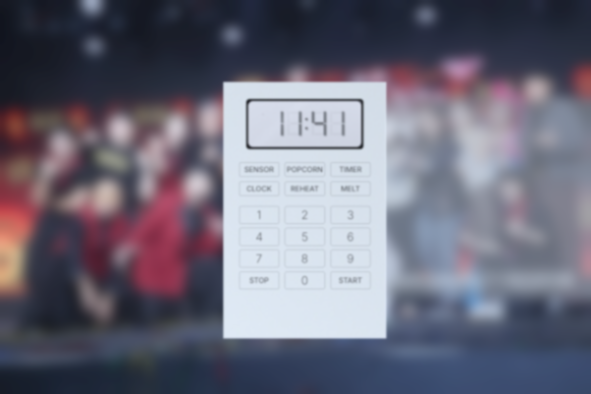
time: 11:41
